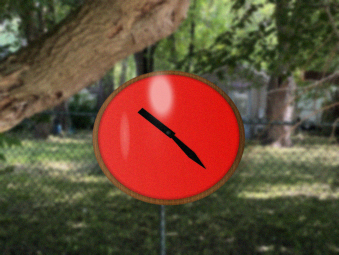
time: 10:23
